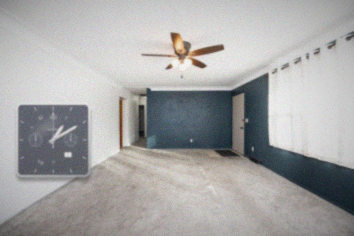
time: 1:10
